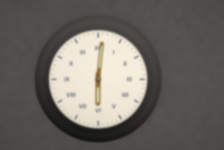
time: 6:01
